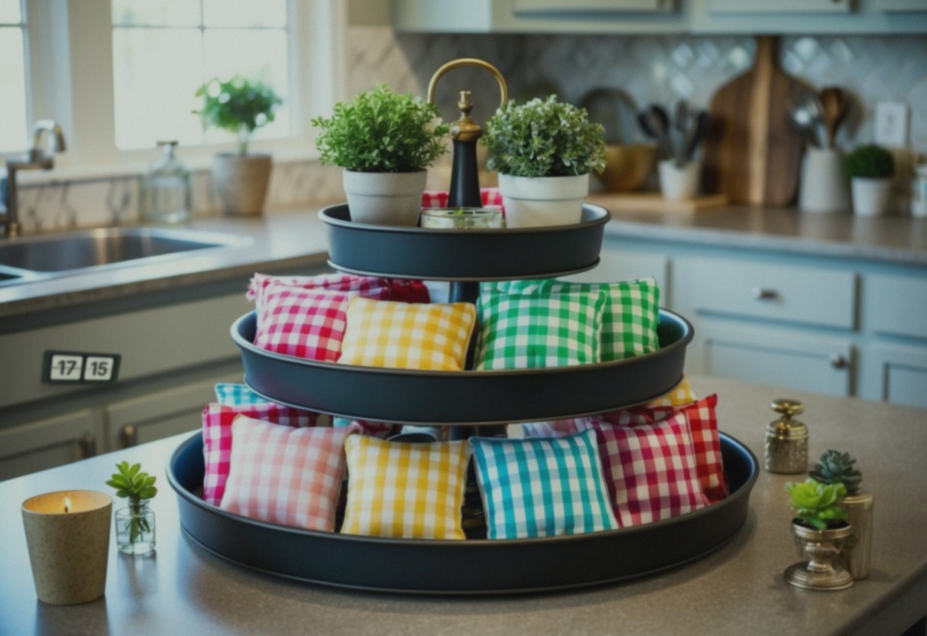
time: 17:15
